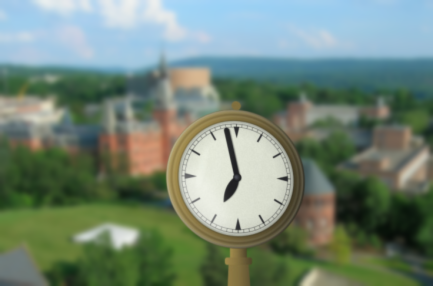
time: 6:58
